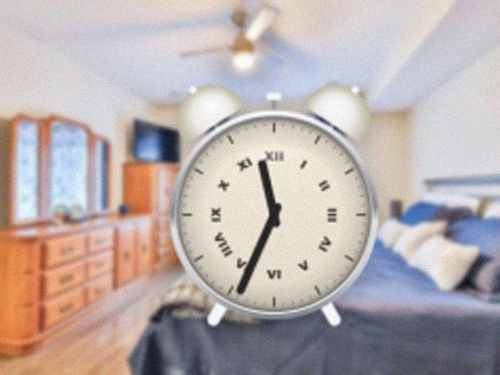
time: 11:34
